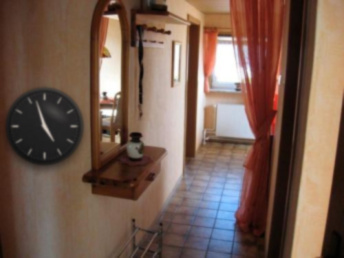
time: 4:57
